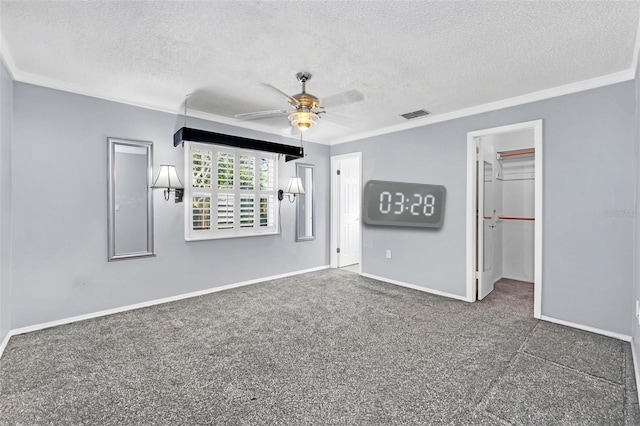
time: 3:28
